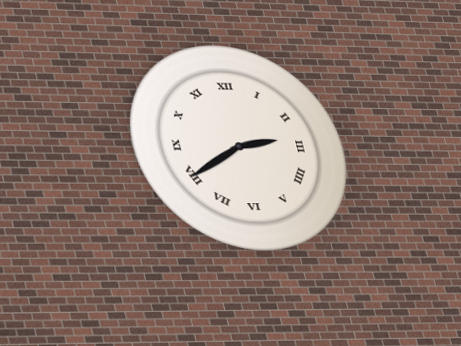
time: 2:40
